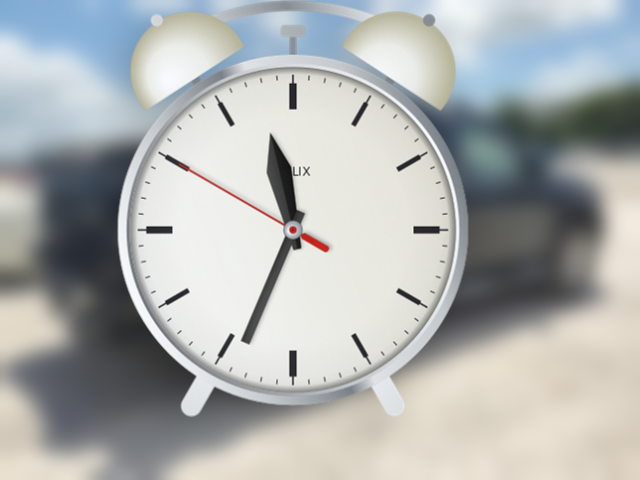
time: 11:33:50
